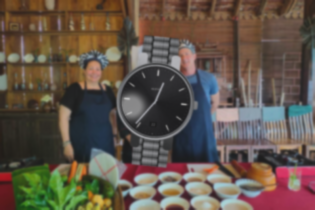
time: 12:36
